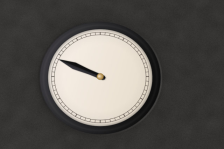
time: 9:49
